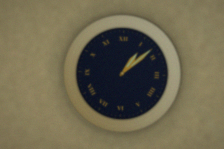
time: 1:08
